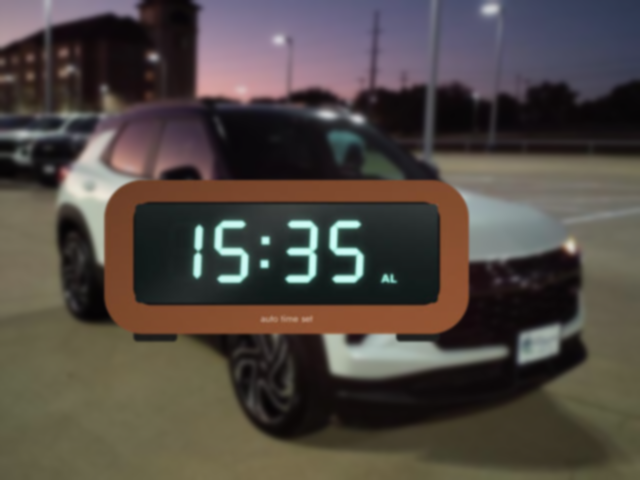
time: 15:35
